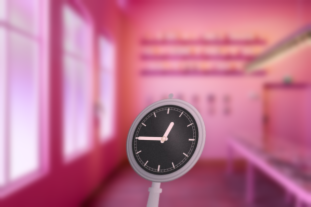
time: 12:45
